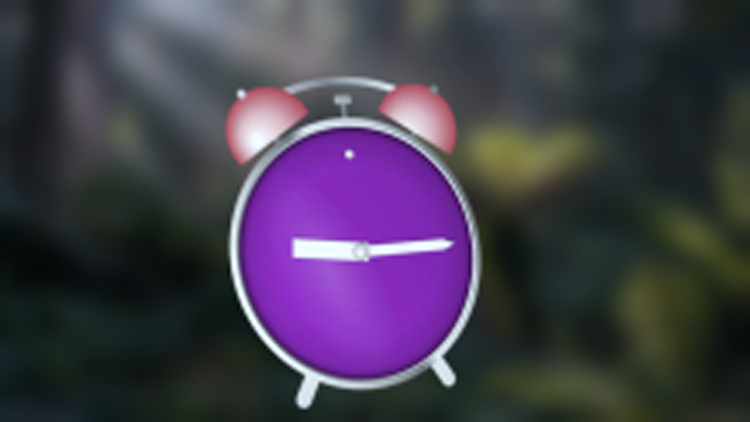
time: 9:15
